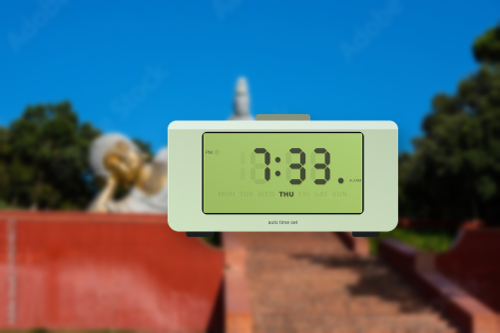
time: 7:33
